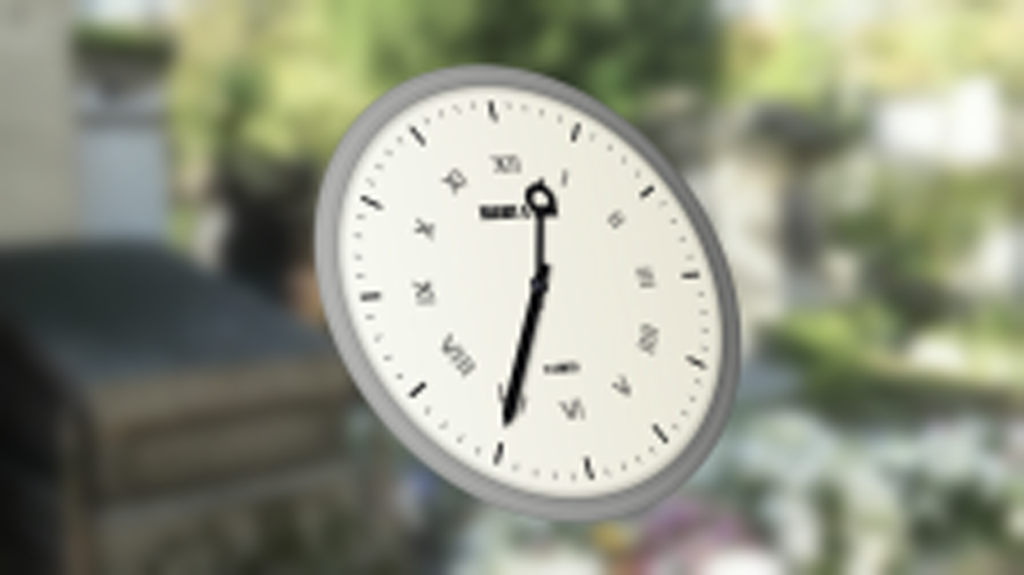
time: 12:35
